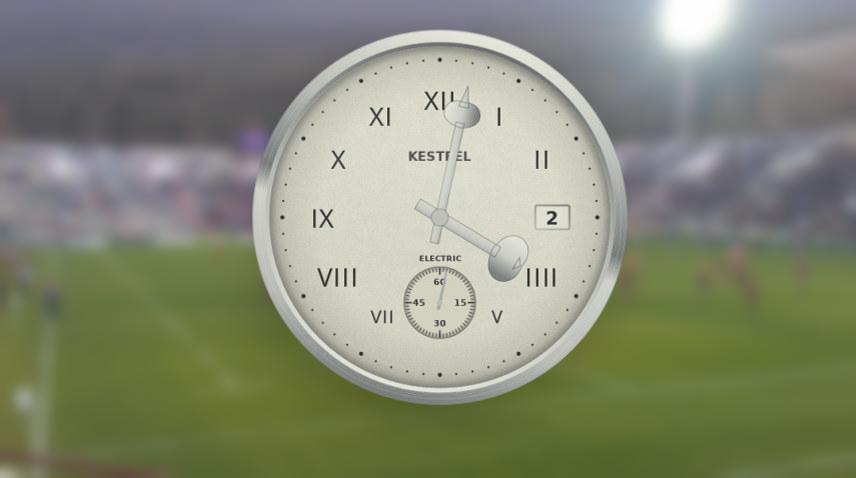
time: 4:02:02
